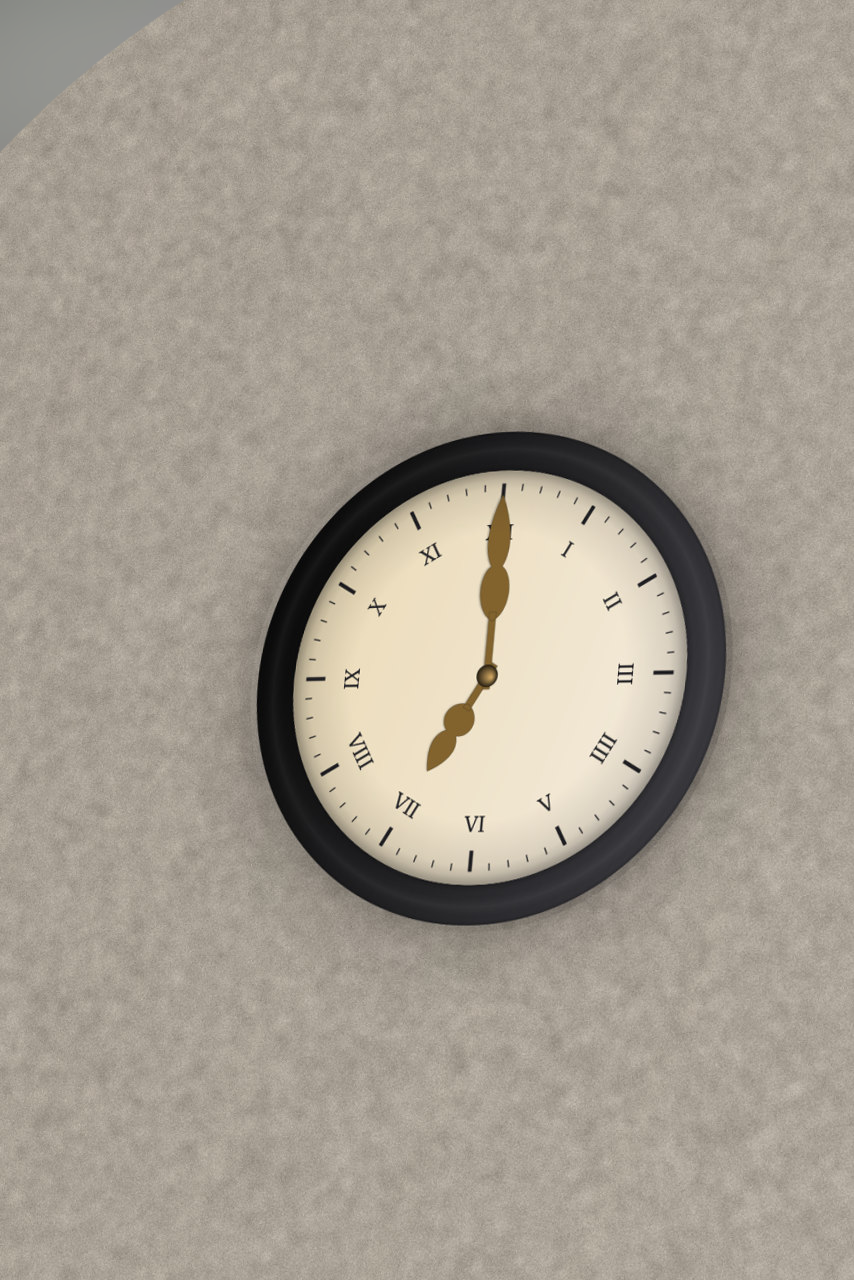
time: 7:00
